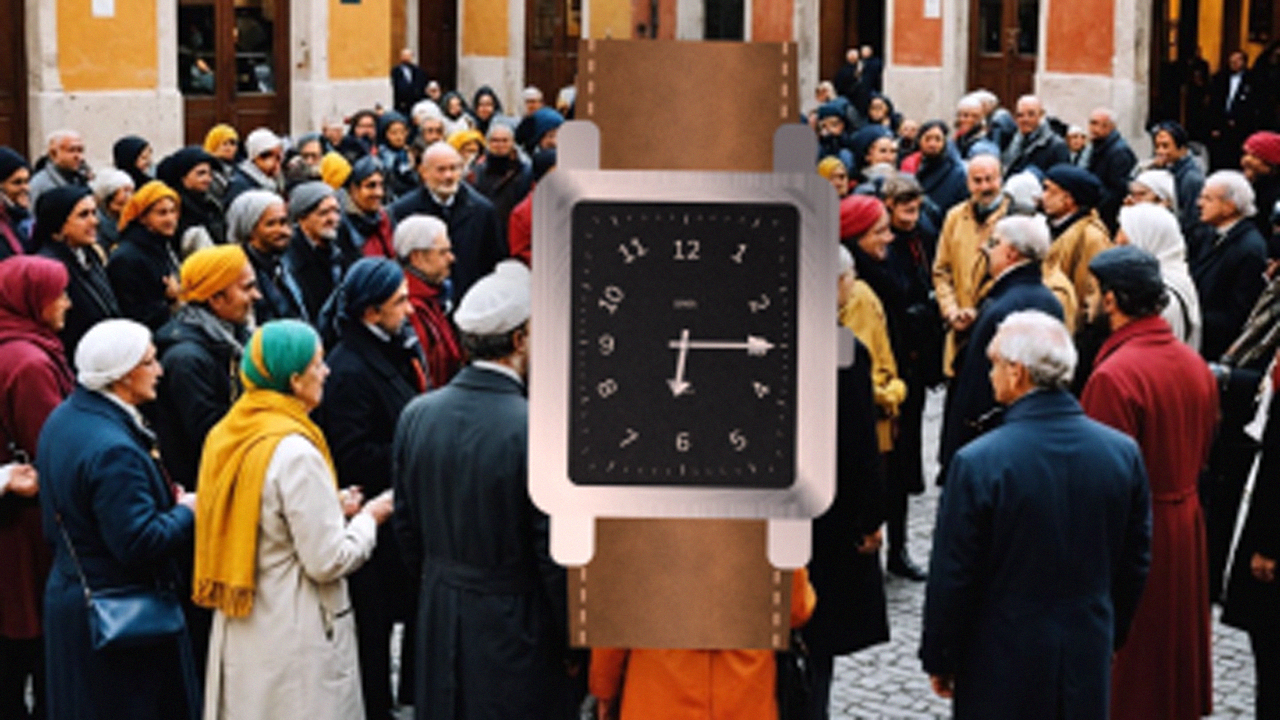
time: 6:15
